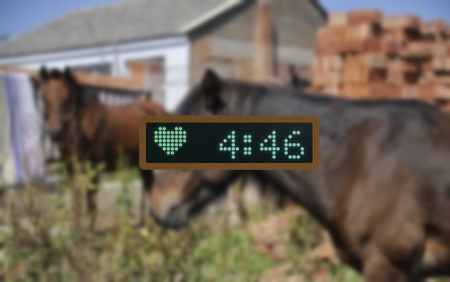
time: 4:46
